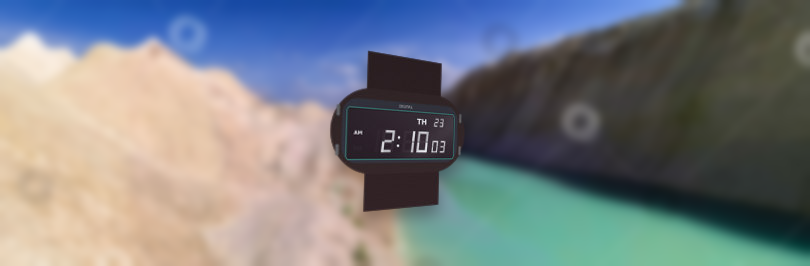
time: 2:10:03
